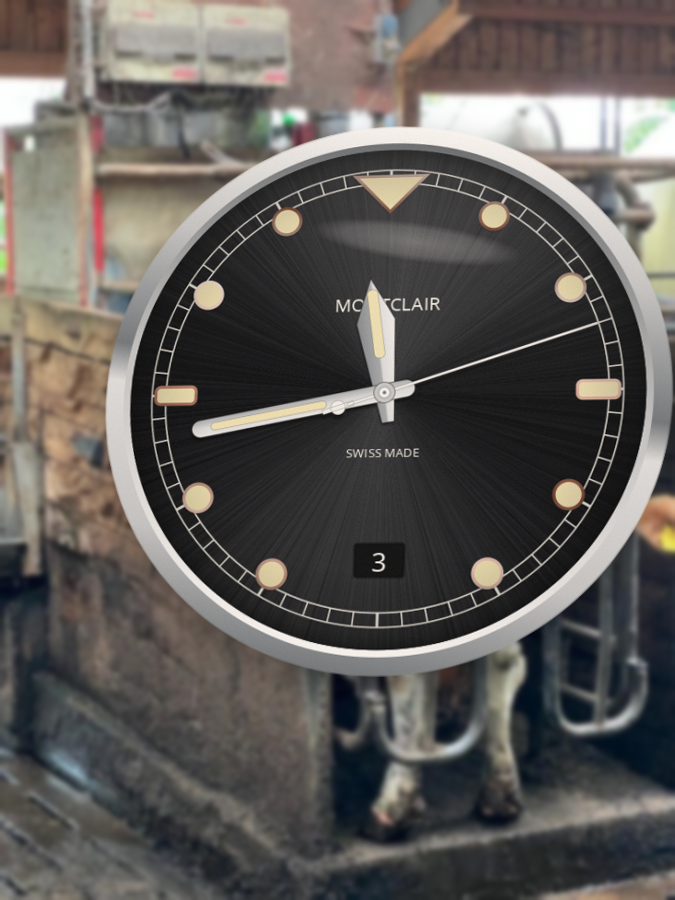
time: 11:43:12
